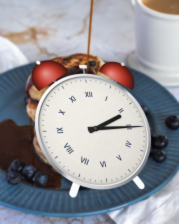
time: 2:15
